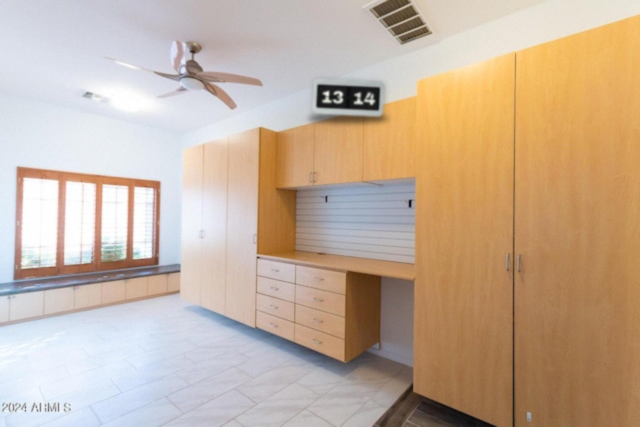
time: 13:14
